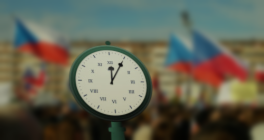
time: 12:05
